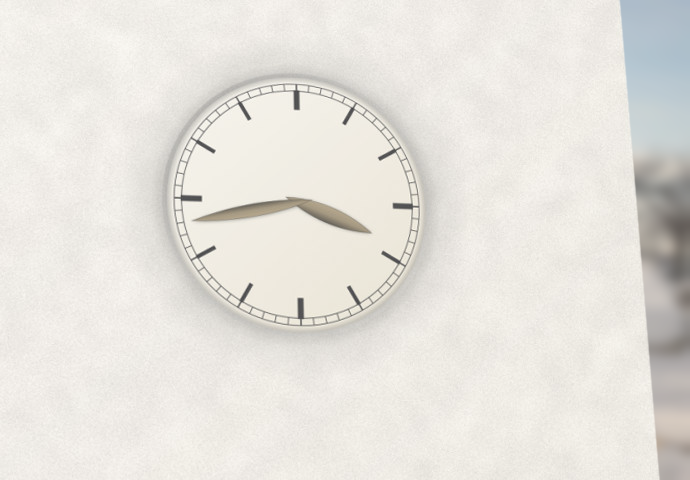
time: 3:43
